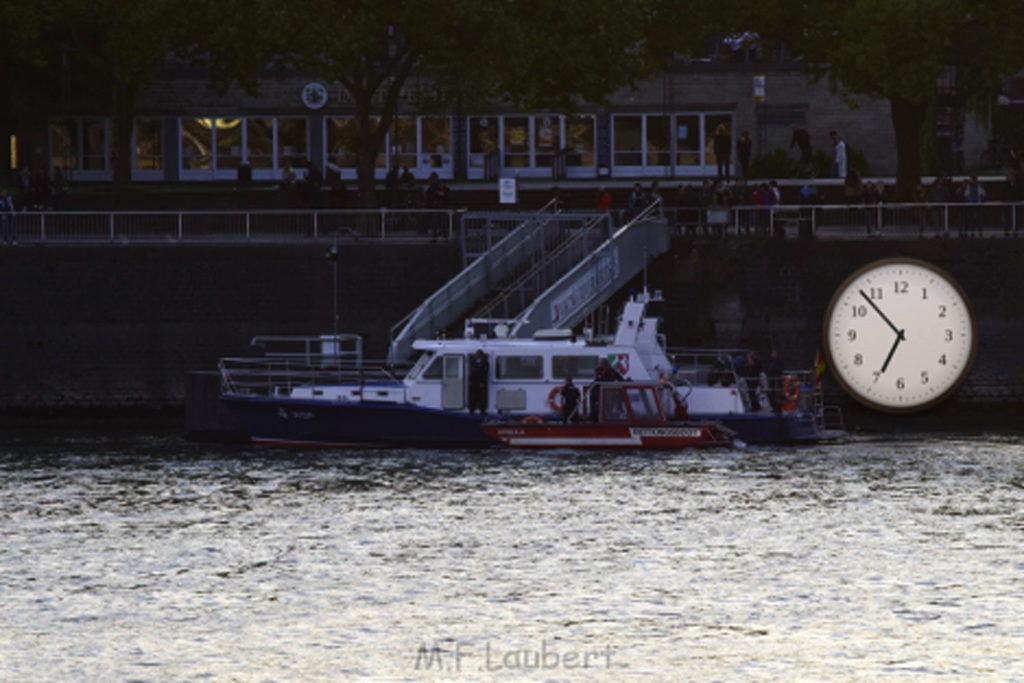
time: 6:53
